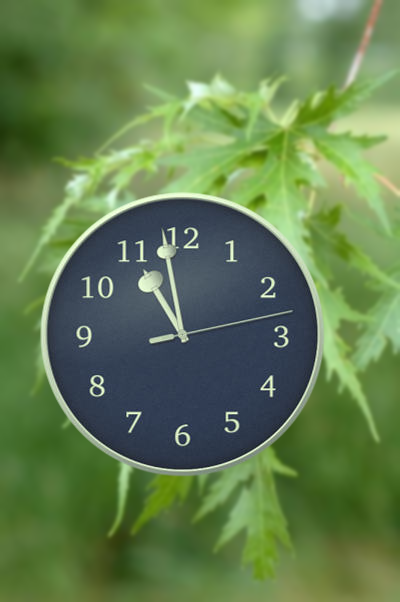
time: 10:58:13
